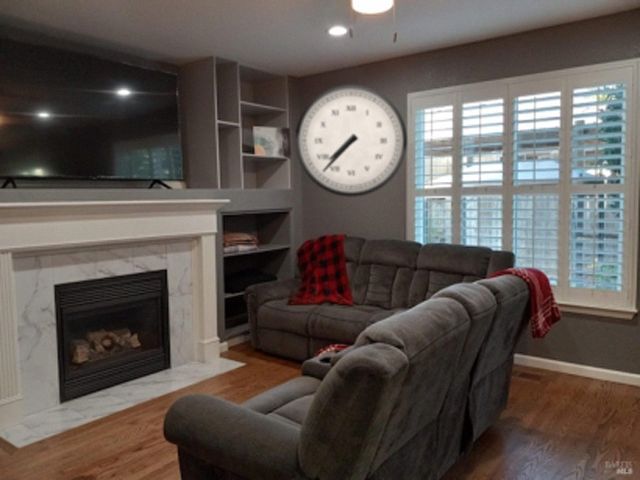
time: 7:37
